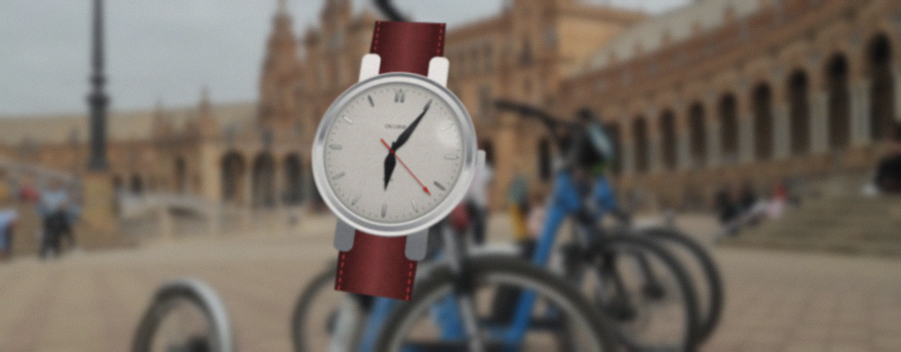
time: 6:05:22
